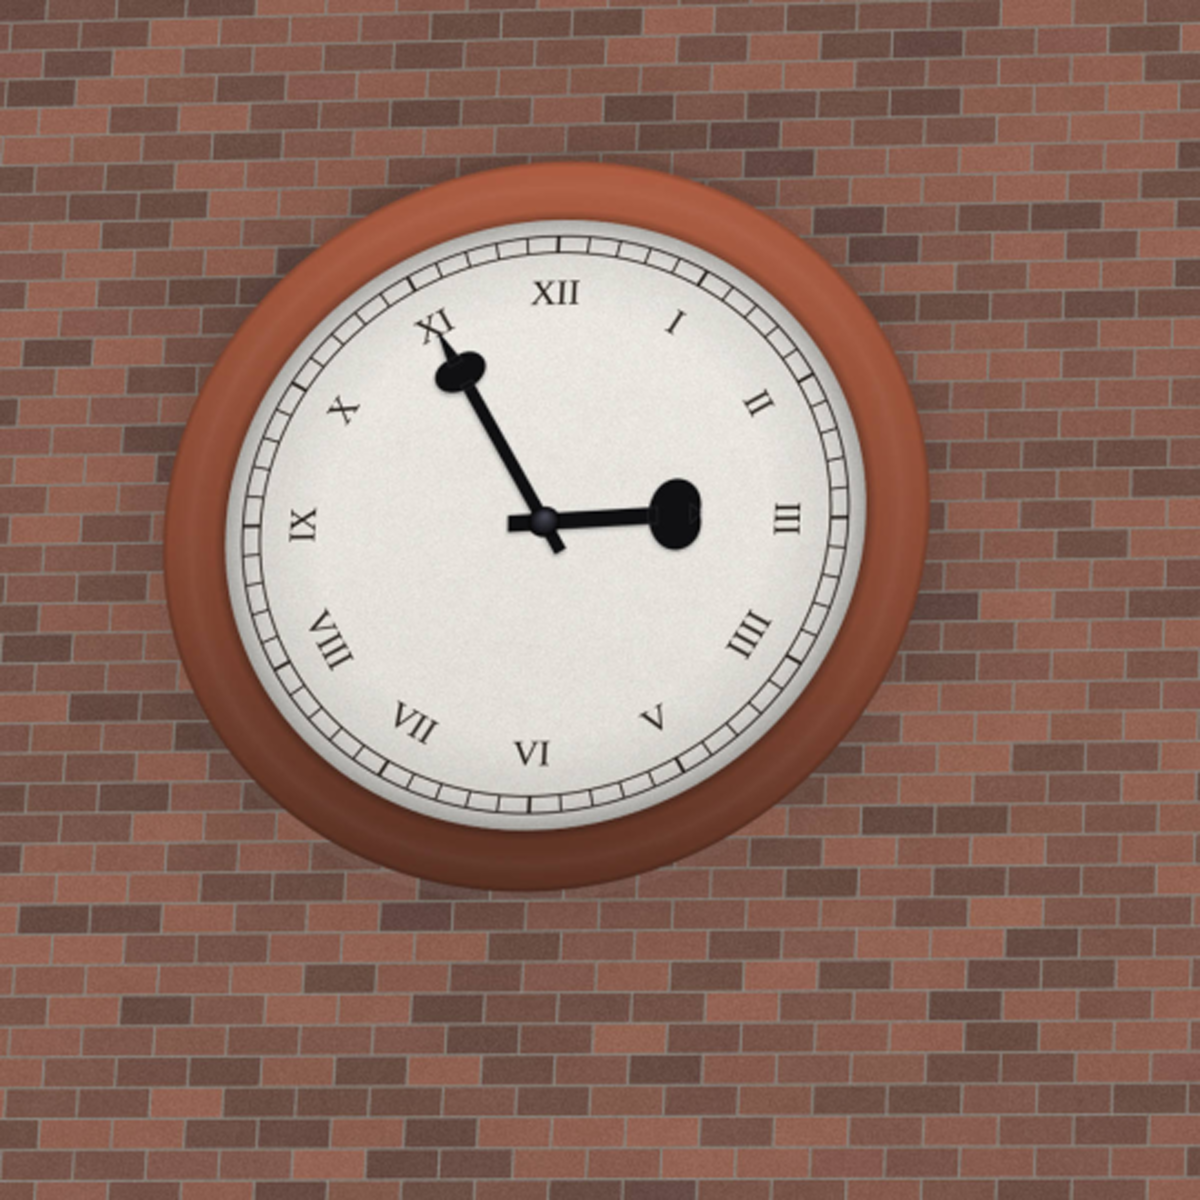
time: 2:55
